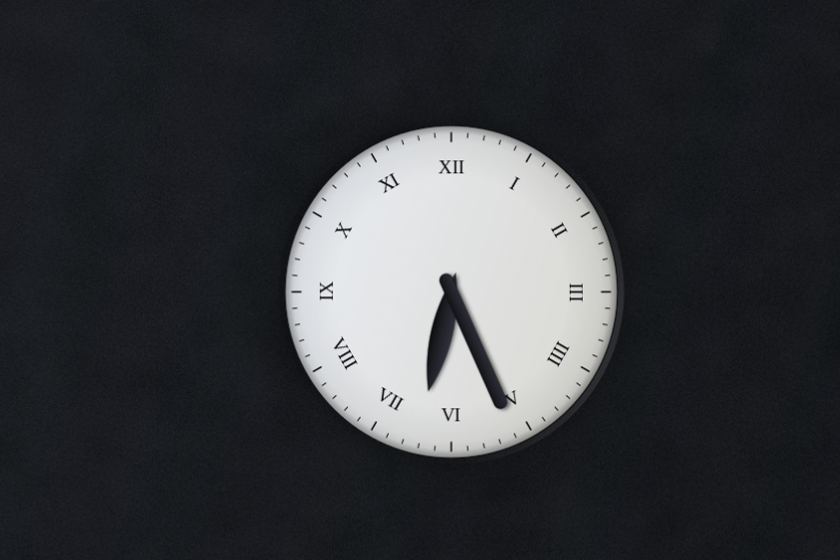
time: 6:26
